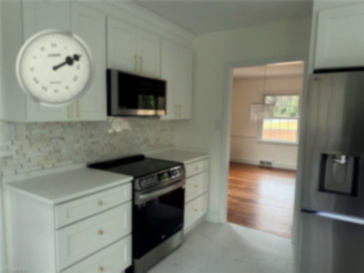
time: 2:11
